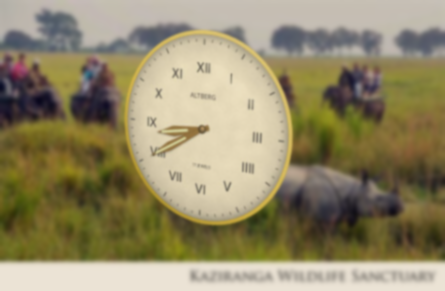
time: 8:40
